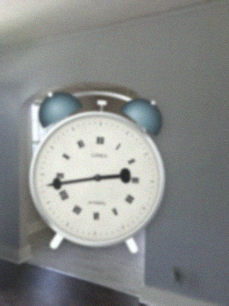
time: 2:43
